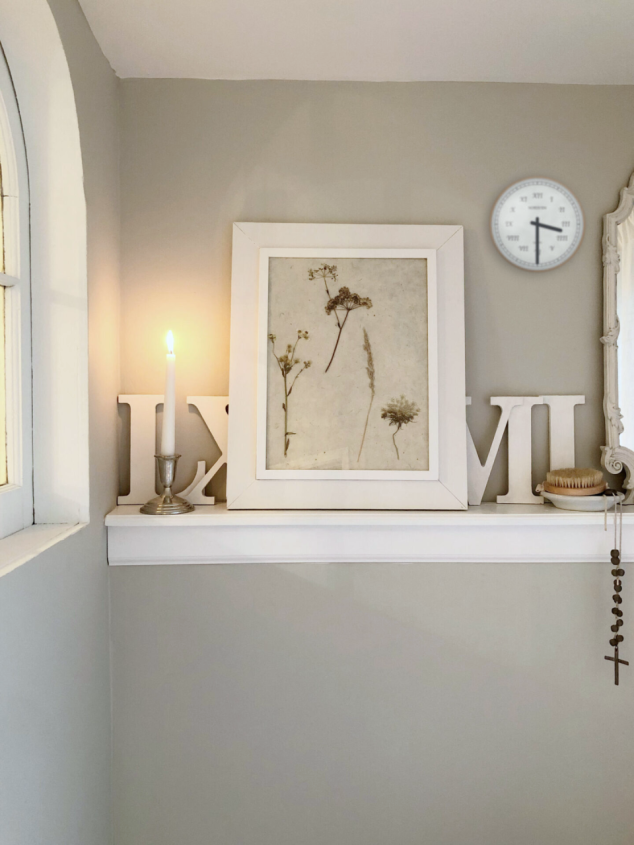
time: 3:30
